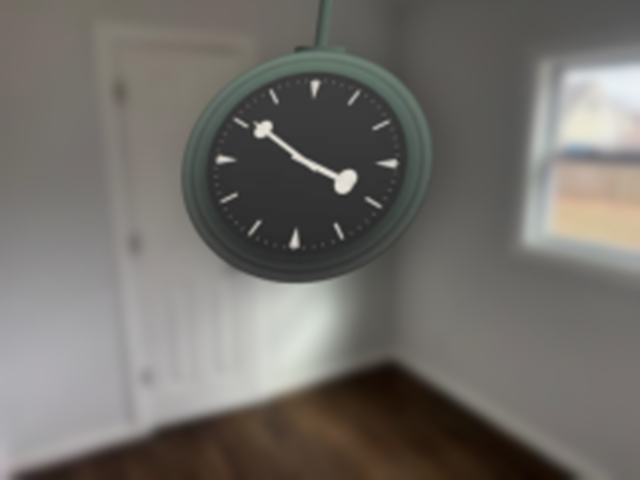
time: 3:51
